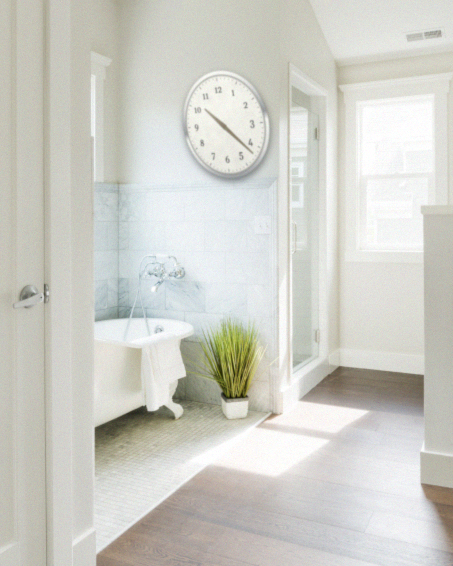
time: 10:22
